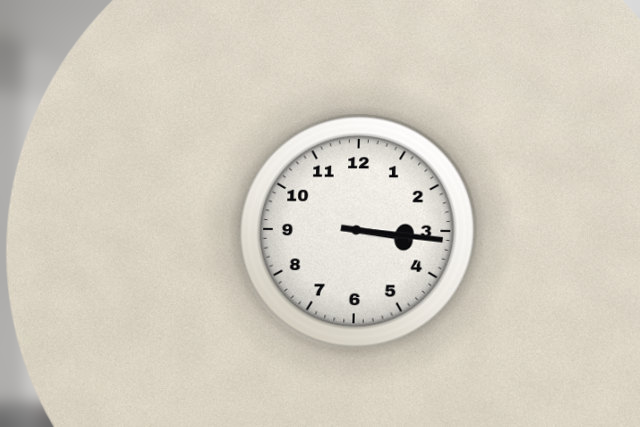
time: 3:16
